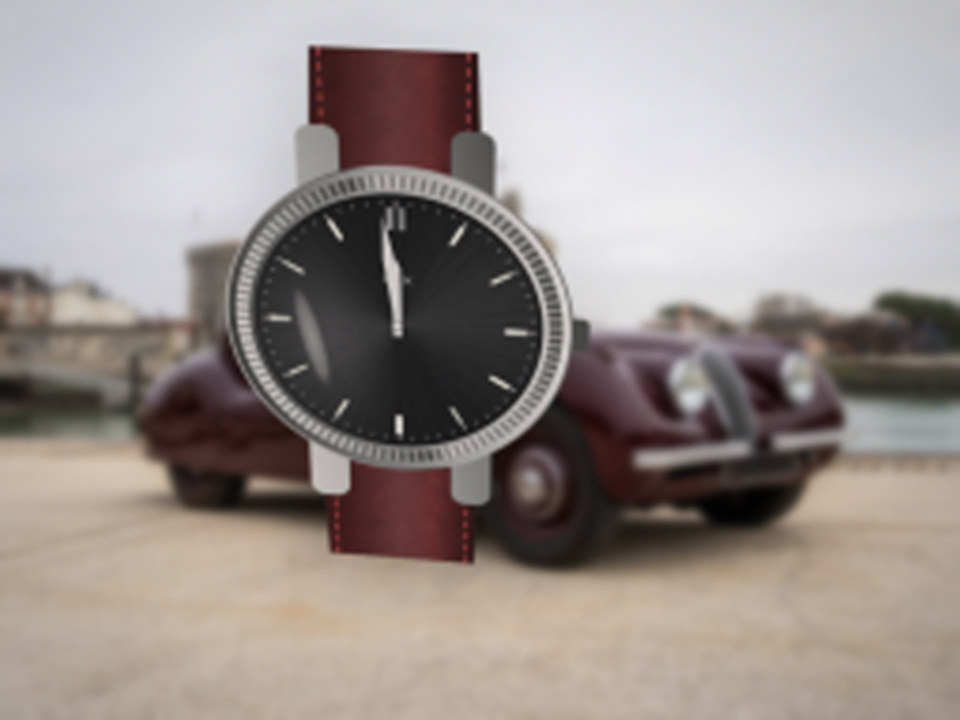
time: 11:59
